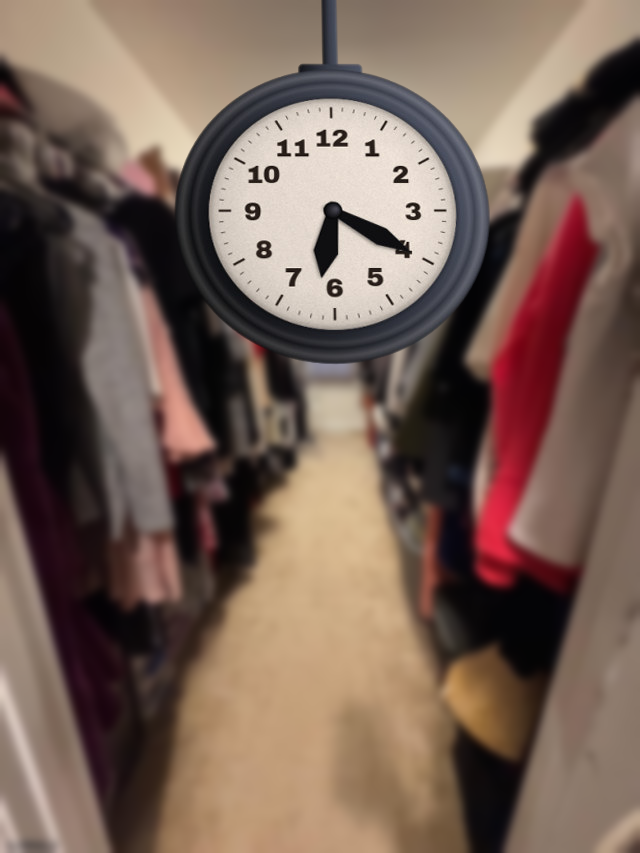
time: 6:20
